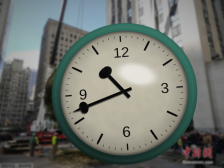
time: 10:42
